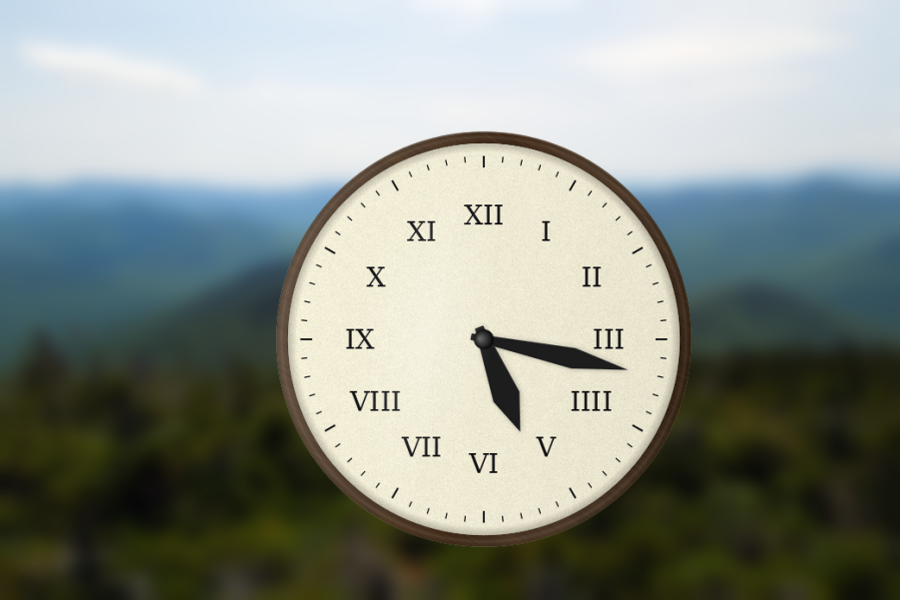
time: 5:17
